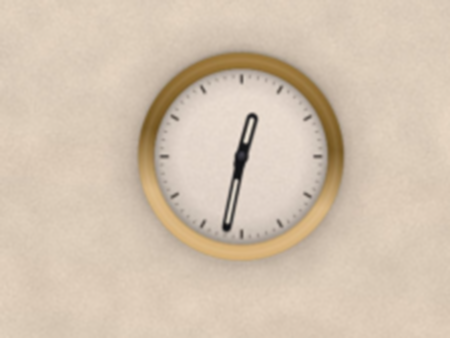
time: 12:32
